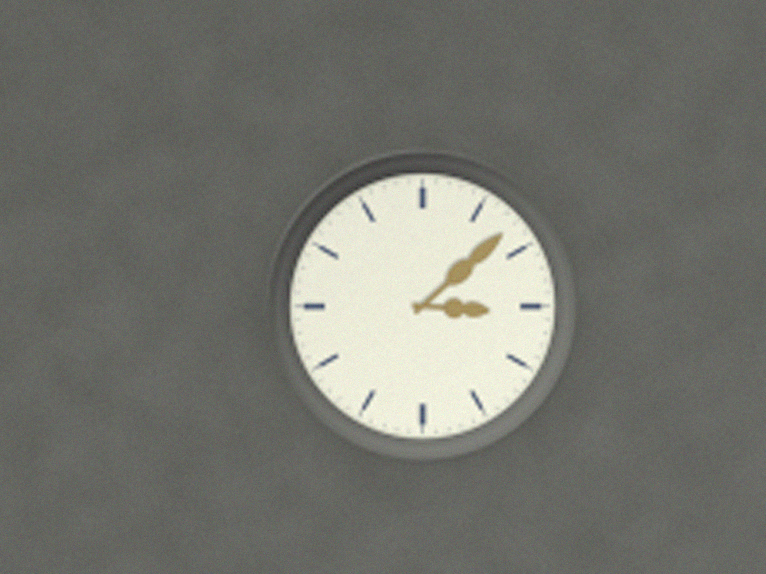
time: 3:08
